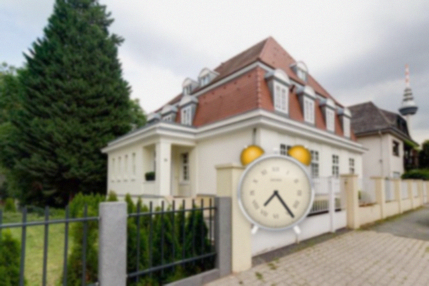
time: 7:24
